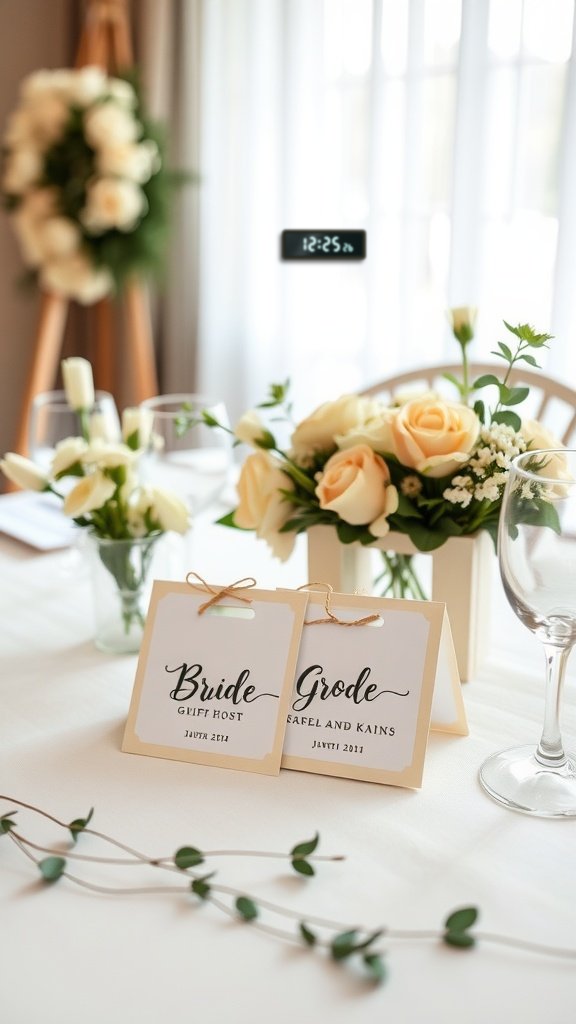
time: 12:25
